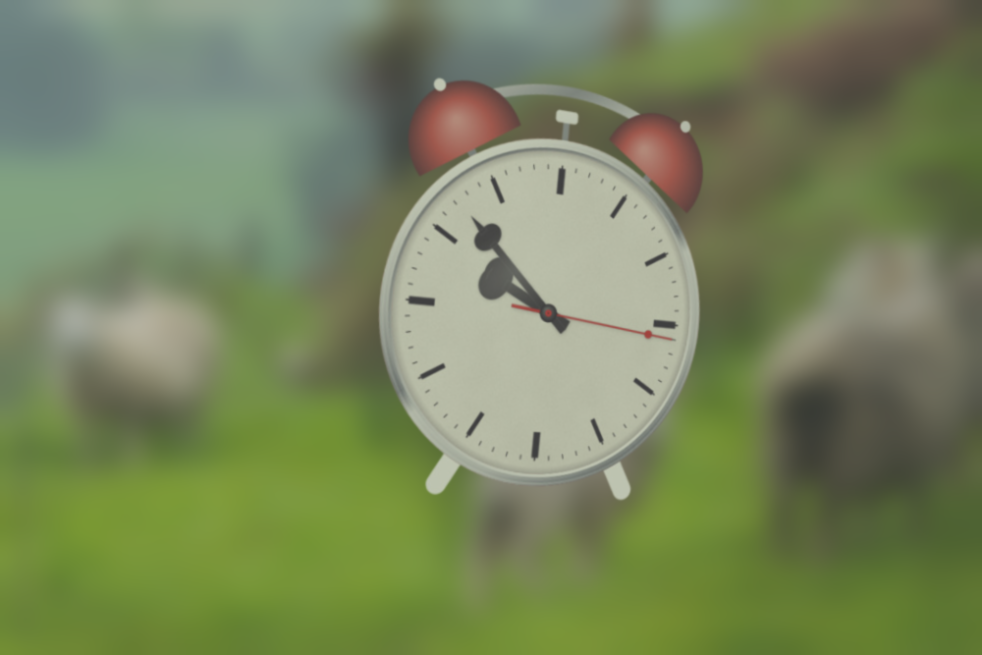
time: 9:52:16
